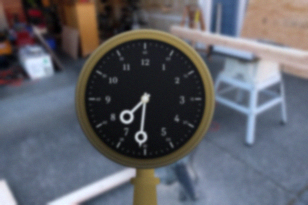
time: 7:31
